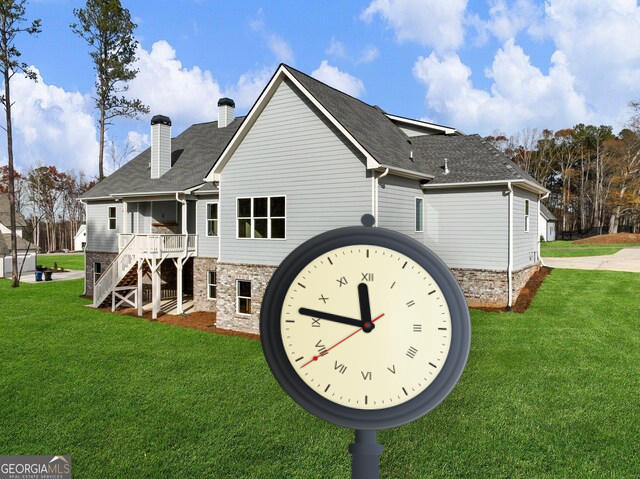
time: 11:46:39
